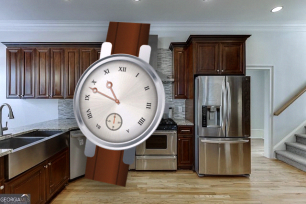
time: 10:48
